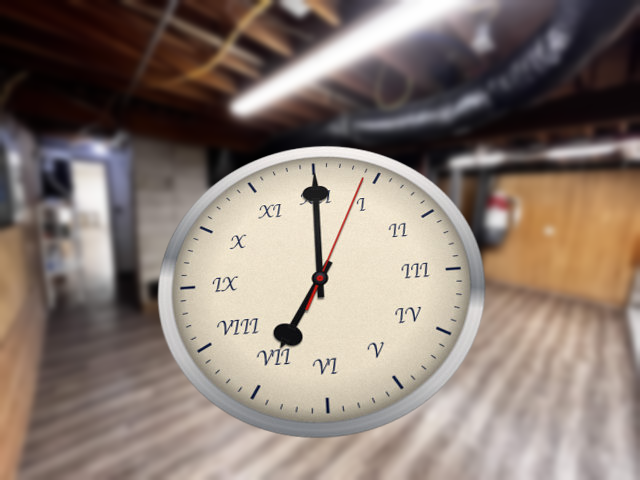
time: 7:00:04
